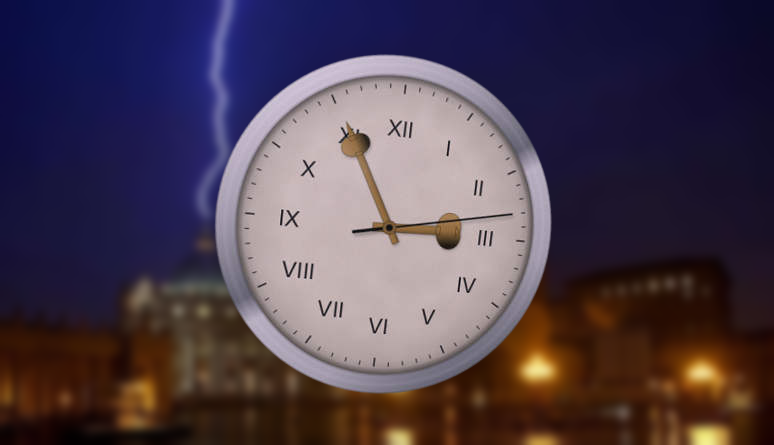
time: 2:55:13
